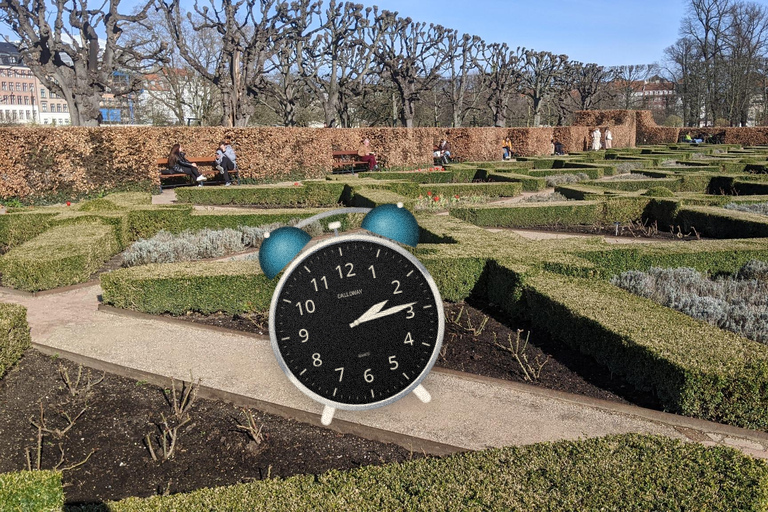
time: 2:14
